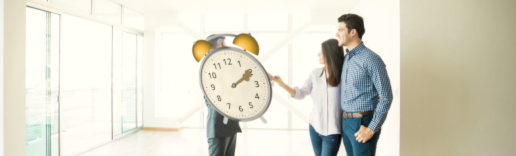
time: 2:10
